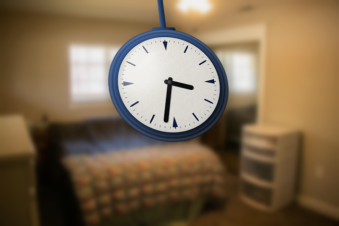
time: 3:32
